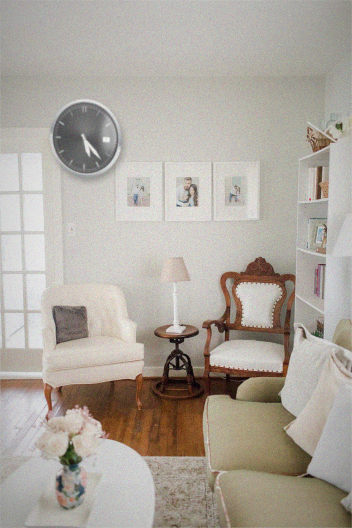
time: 5:23
